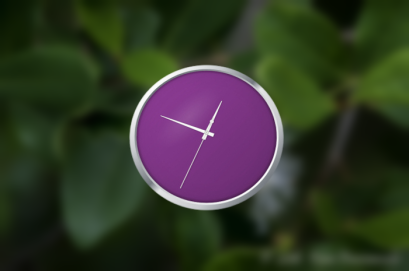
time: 12:48:34
